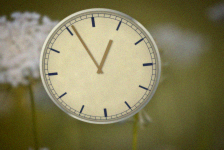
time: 12:56
